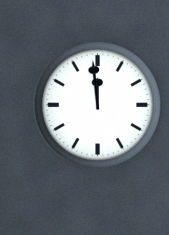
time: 11:59
